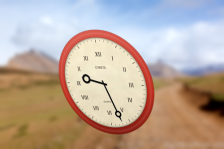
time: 9:27
